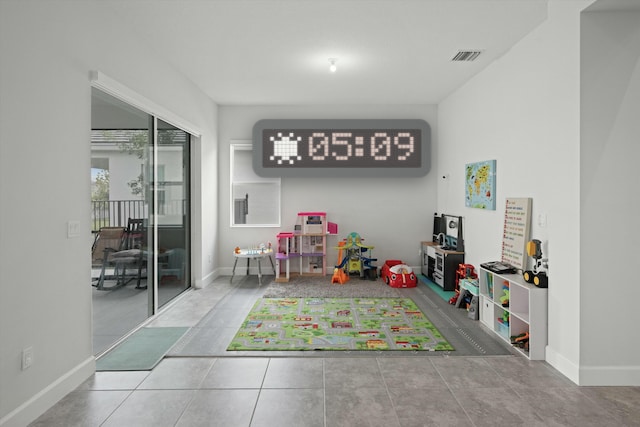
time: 5:09
